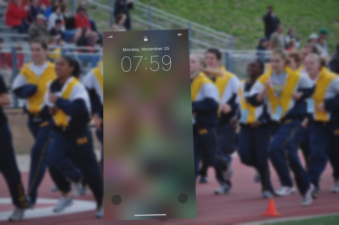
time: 7:59
